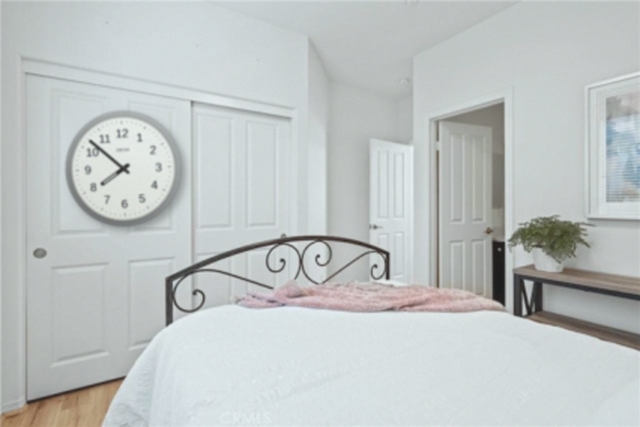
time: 7:52
